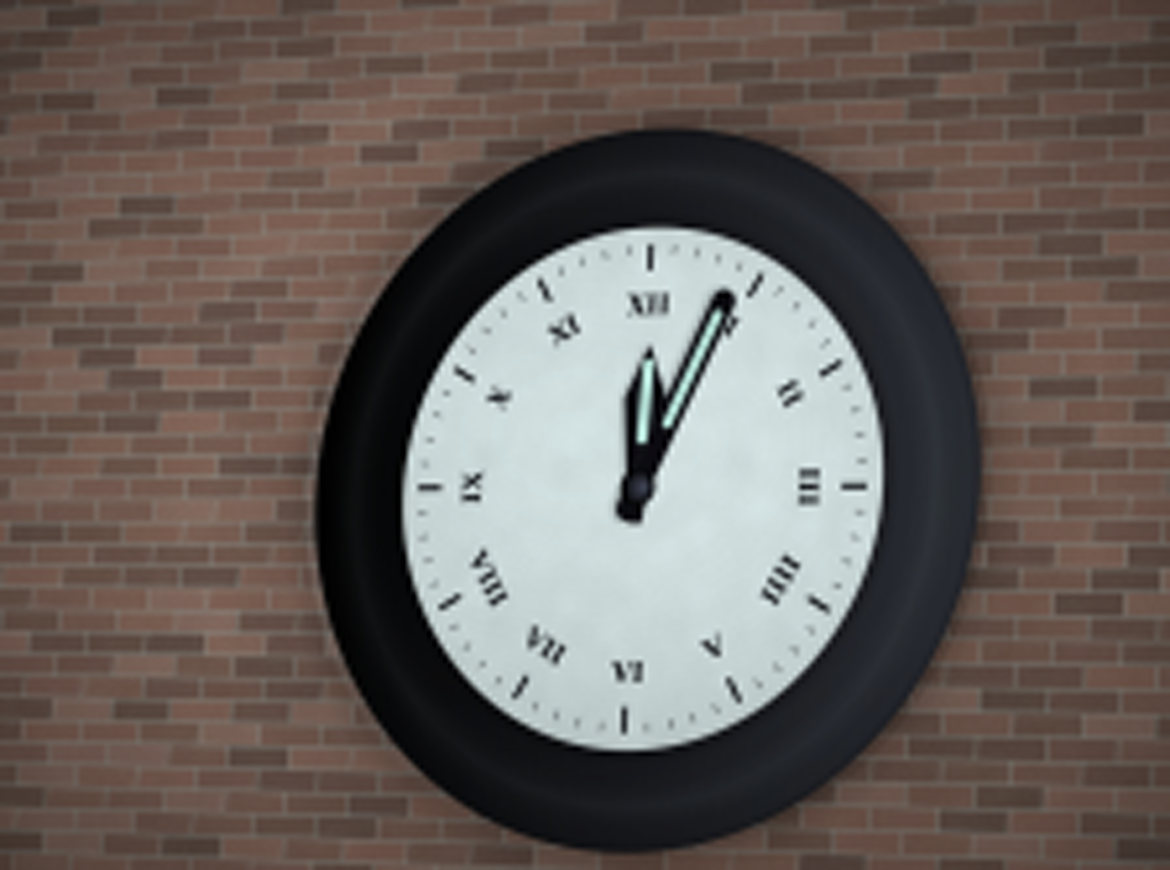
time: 12:04
